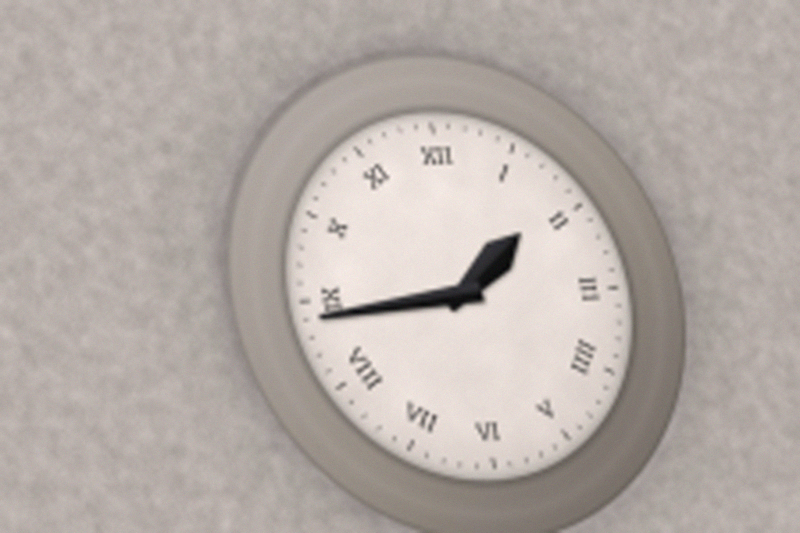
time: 1:44
